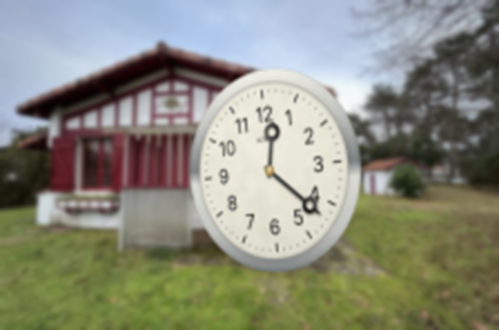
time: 12:22
